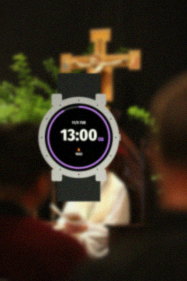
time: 13:00
